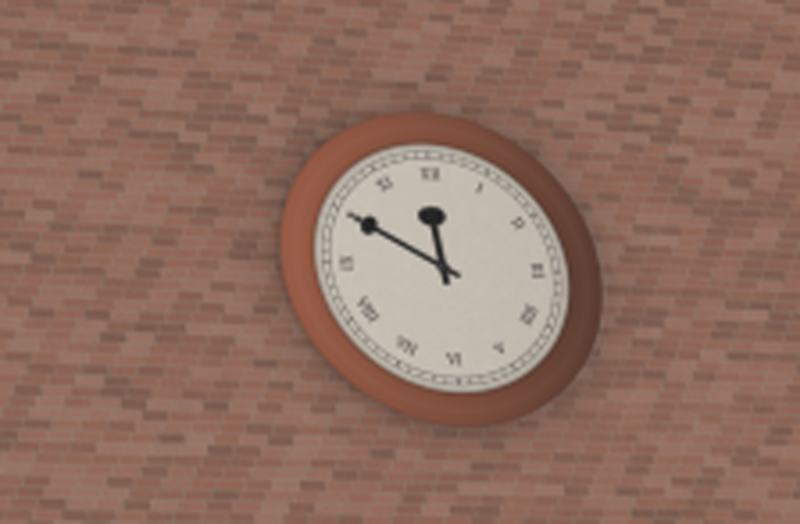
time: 11:50
